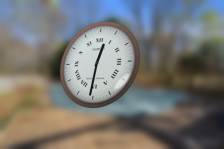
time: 12:31
